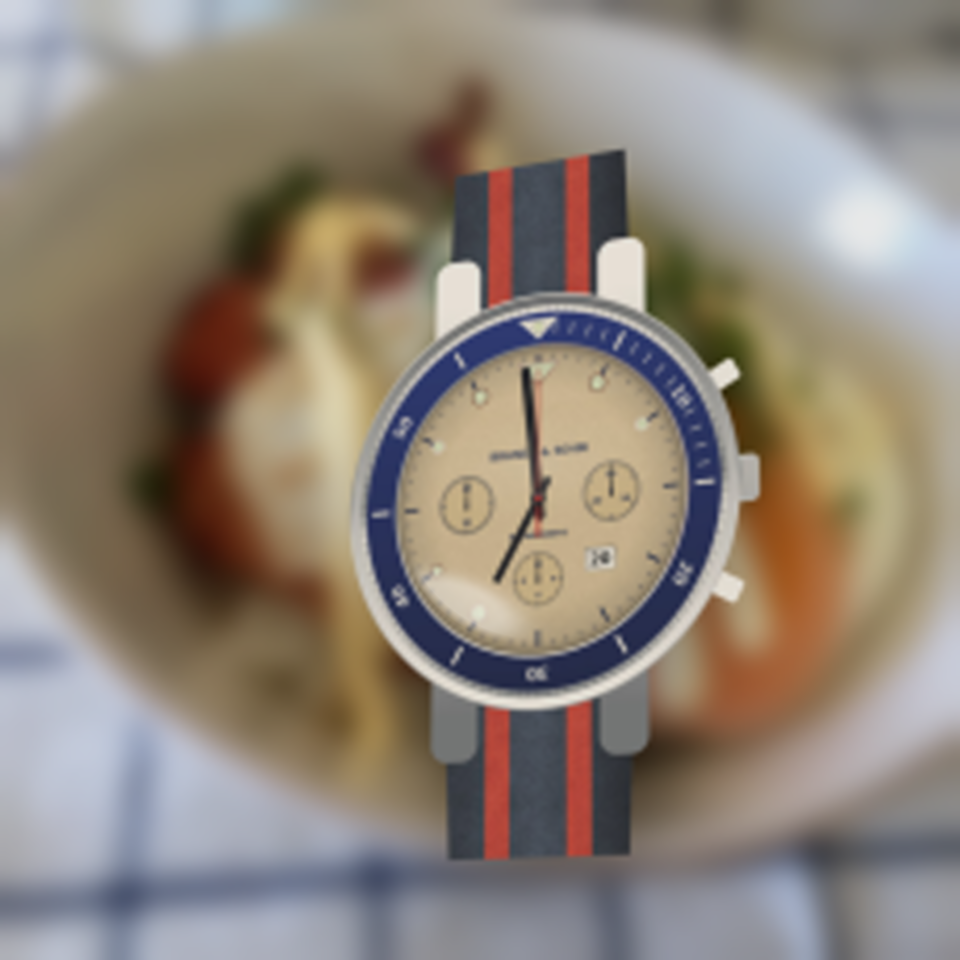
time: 6:59
